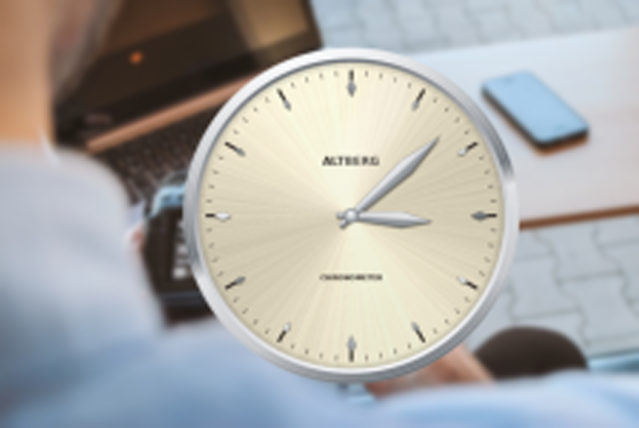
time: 3:08
